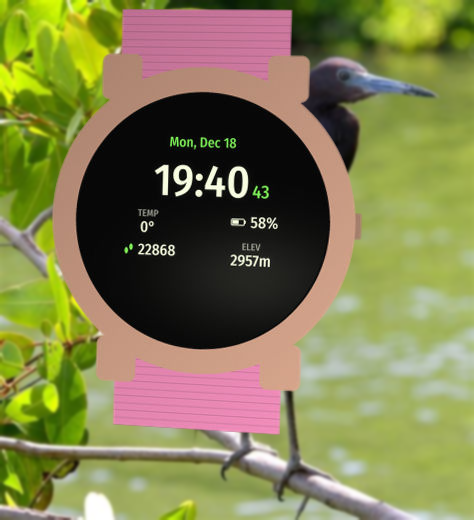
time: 19:40:43
